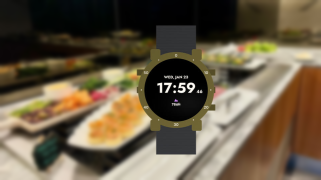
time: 17:59
